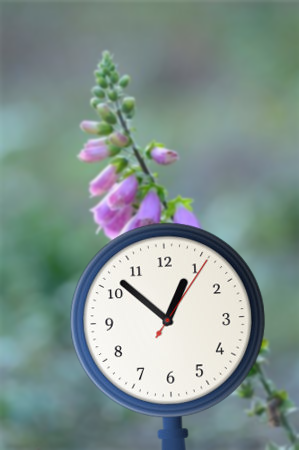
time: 12:52:06
